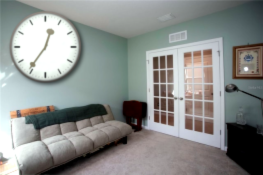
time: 12:36
